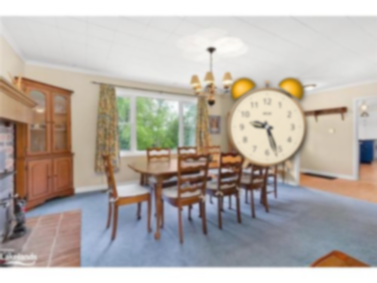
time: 9:27
